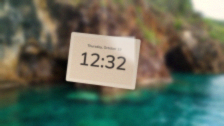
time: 12:32
